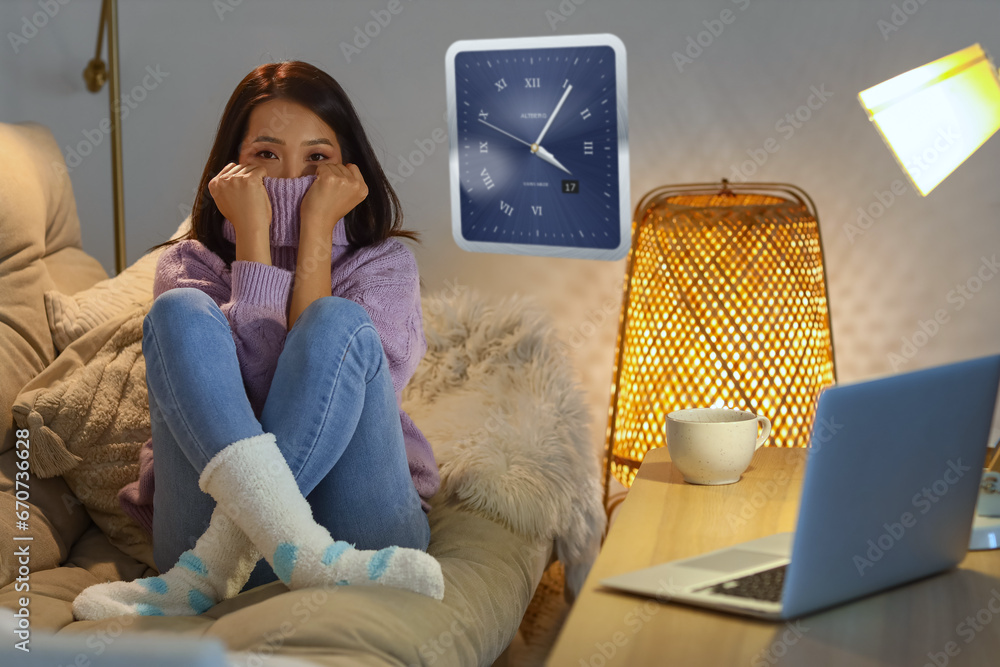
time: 4:05:49
